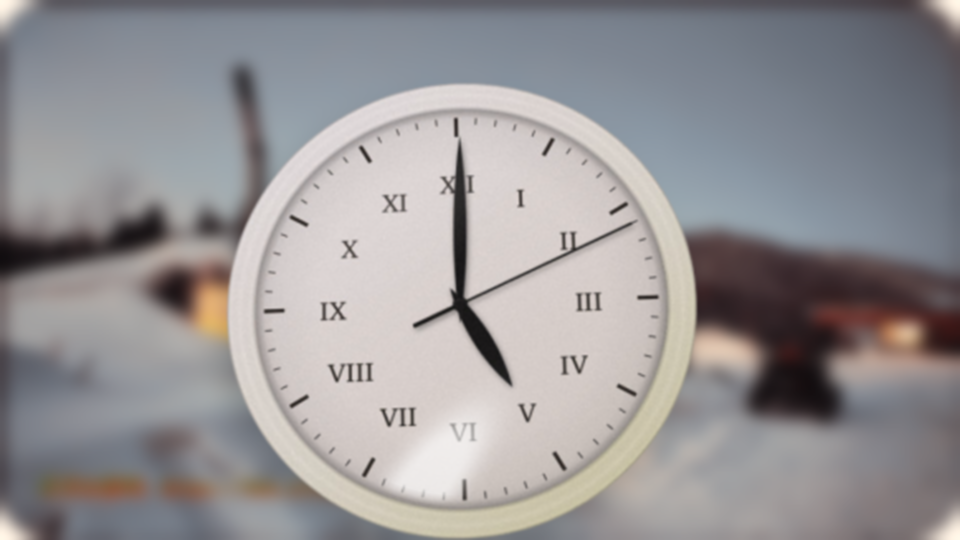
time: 5:00:11
